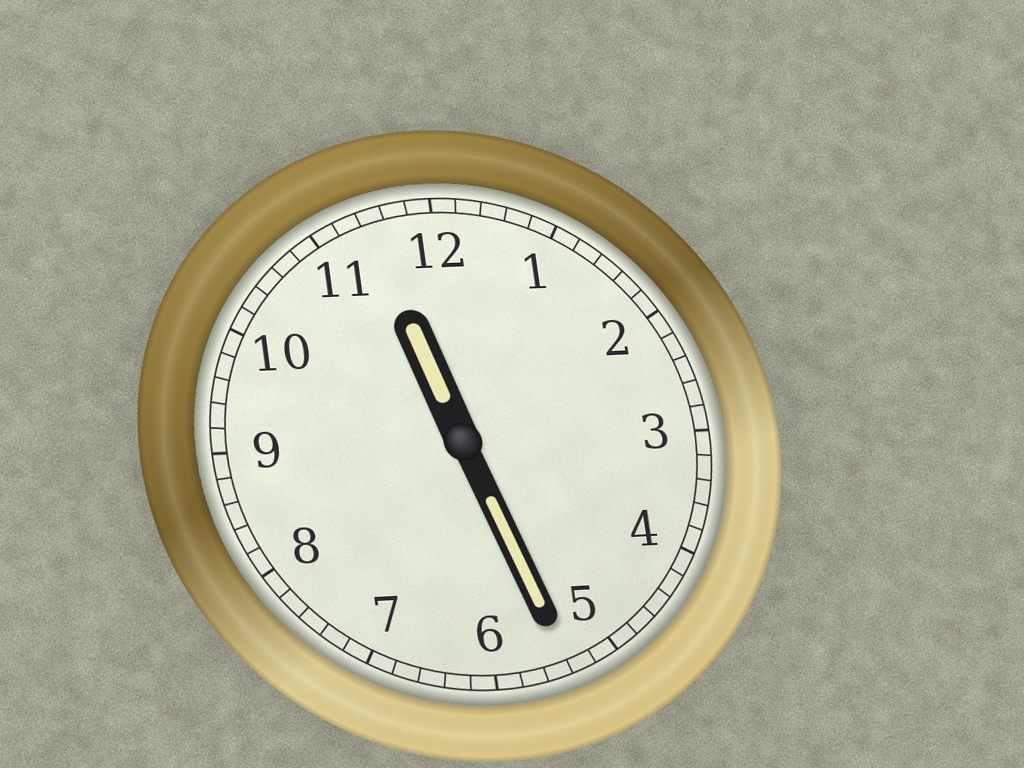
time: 11:27
